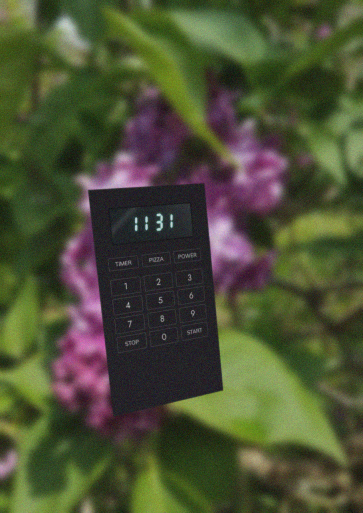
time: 11:31
